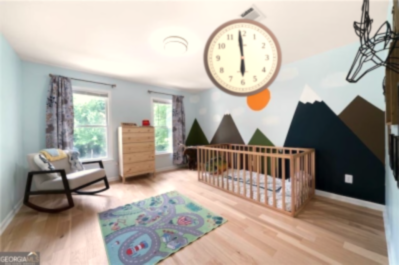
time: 5:59
